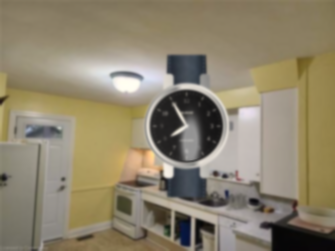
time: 7:55
